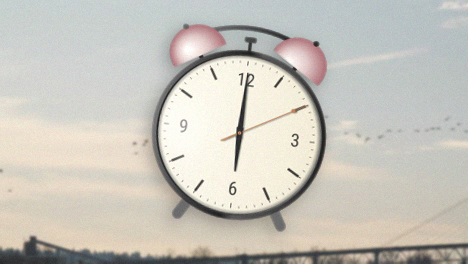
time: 6:00:10
